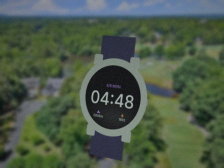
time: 4:48
